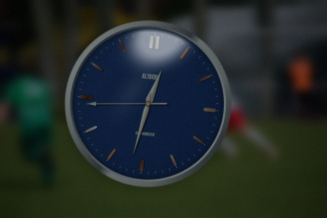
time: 12:31:44
